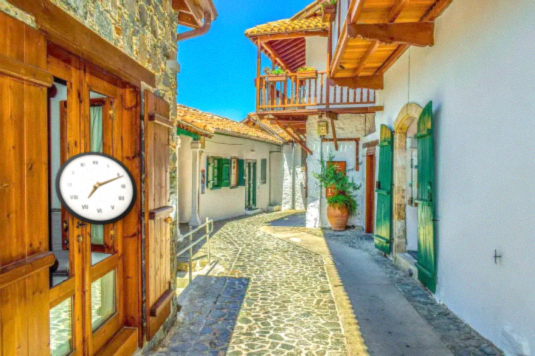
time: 7:11
